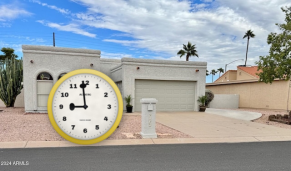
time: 8:59
